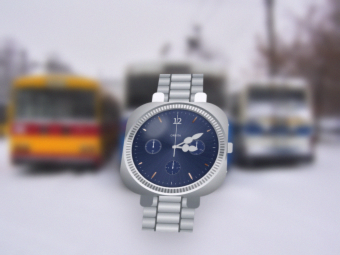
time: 3:10
